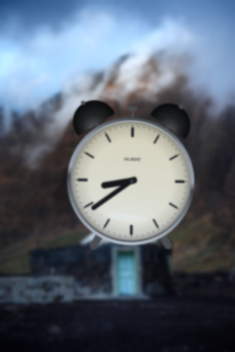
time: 8:39
